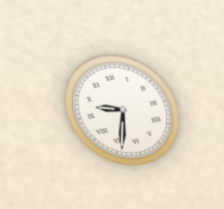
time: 9:34
